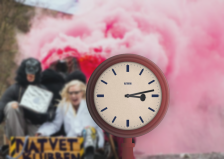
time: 3:13
